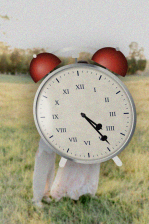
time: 4:24
